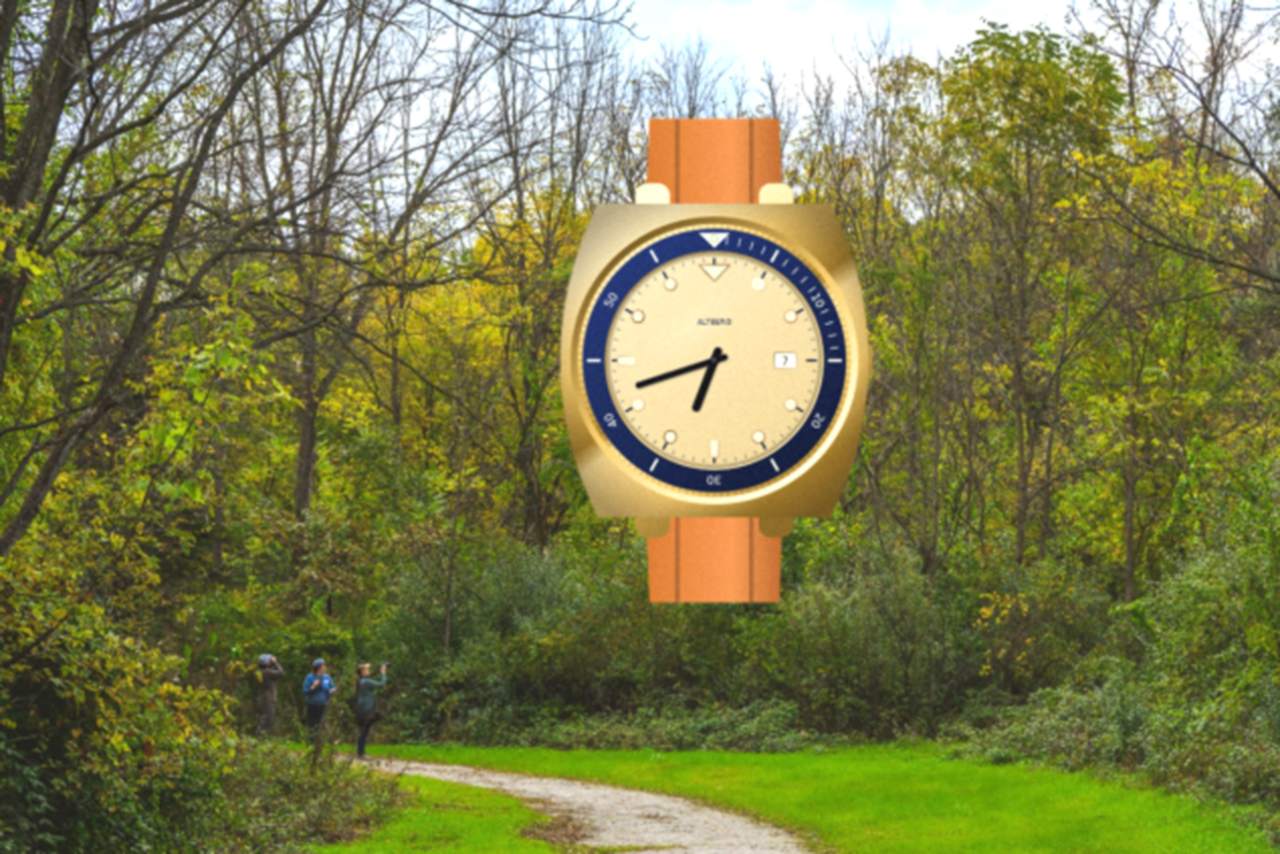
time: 6:42
